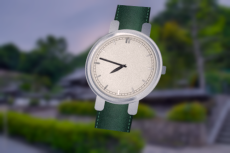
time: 7:47
